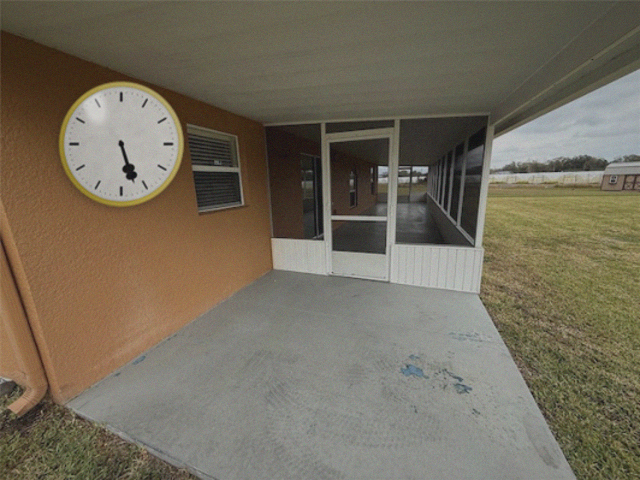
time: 5:27
